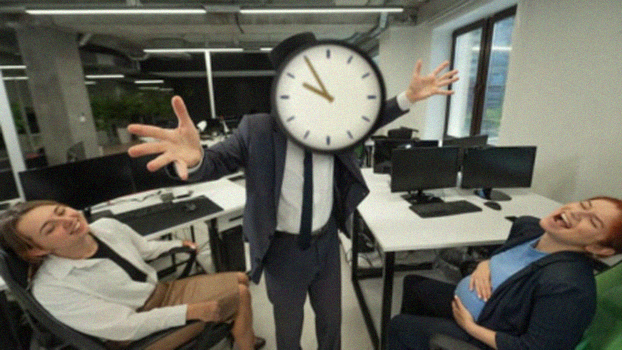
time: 9:55
